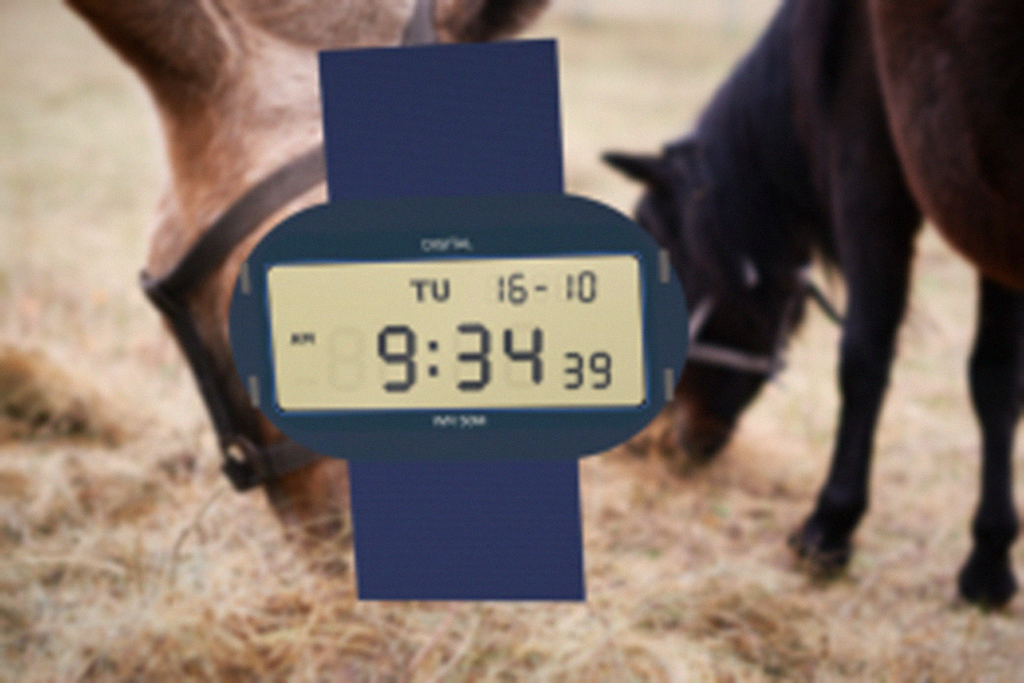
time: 9:34:39
